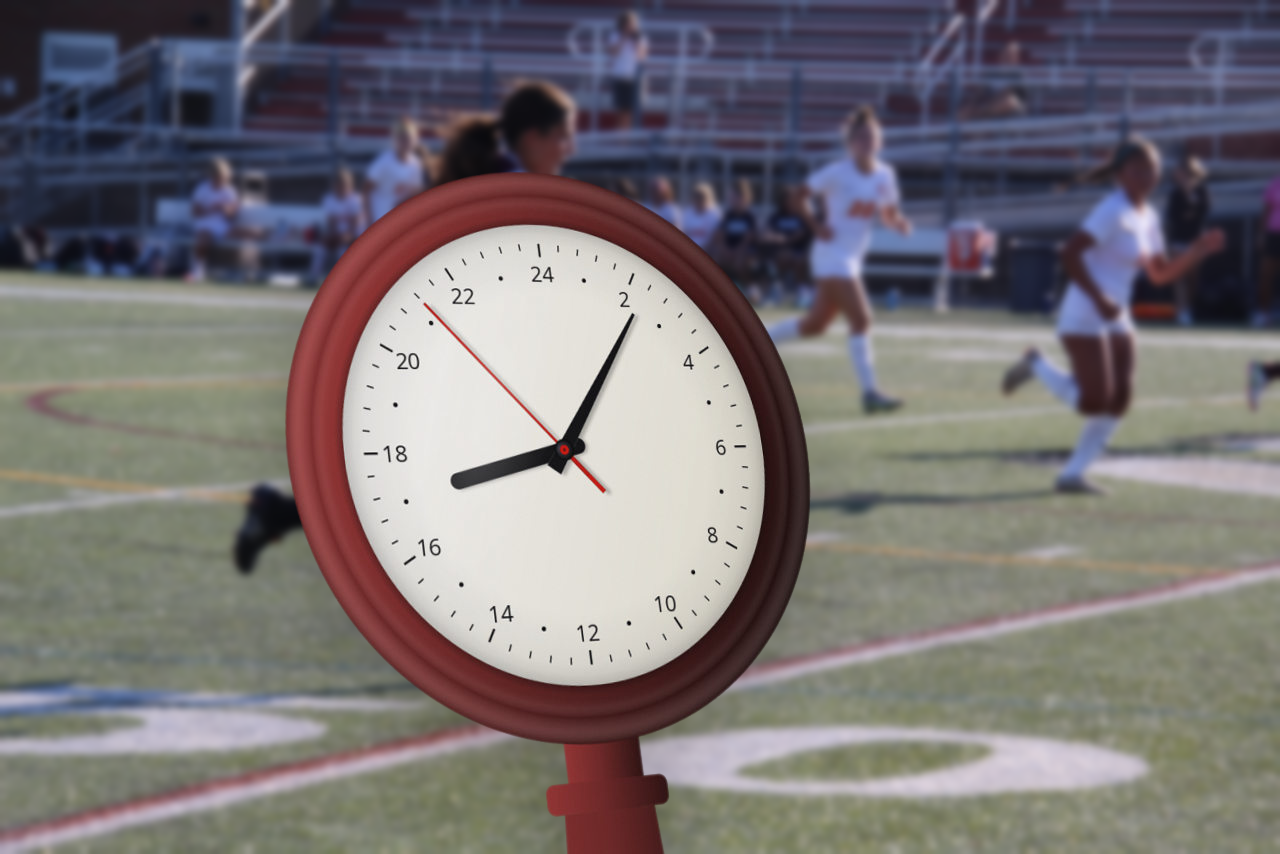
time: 17:05:53
